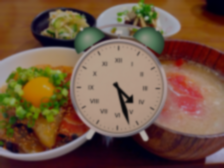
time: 4:27
